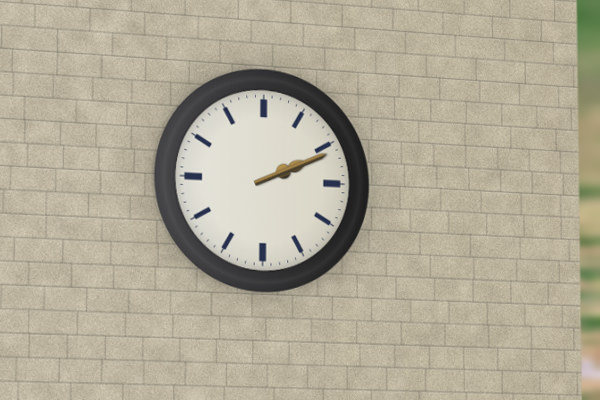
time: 2:11
